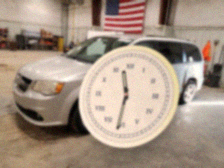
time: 11:31
